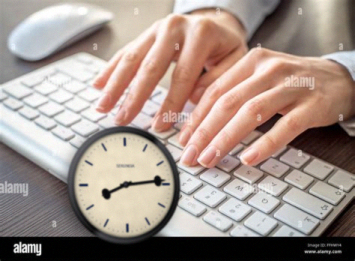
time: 8:14
